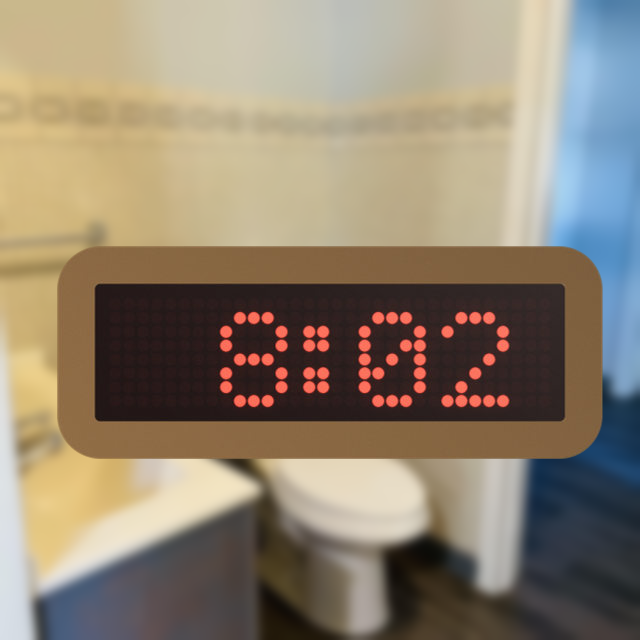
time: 8:02
